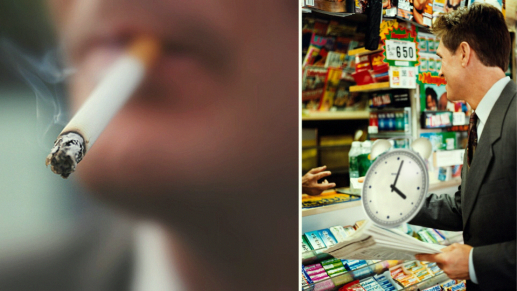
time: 4:02
